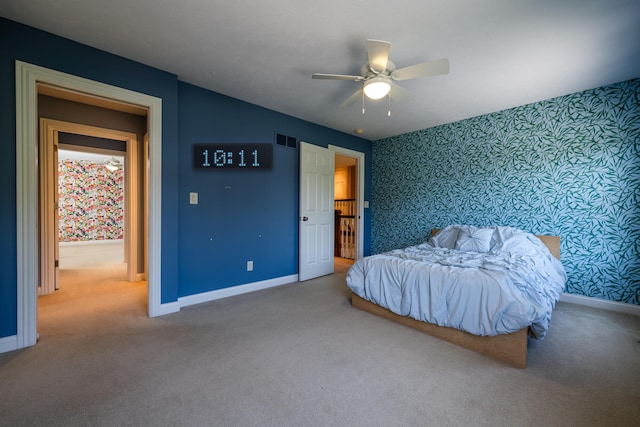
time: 10:11
